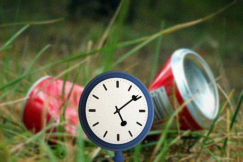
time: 5:09
